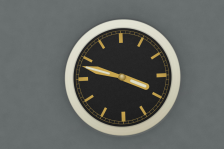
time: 3:48
